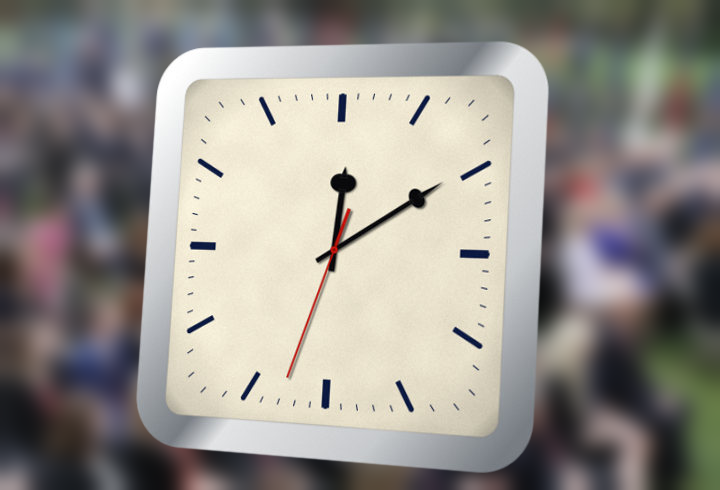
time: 12:09:33
